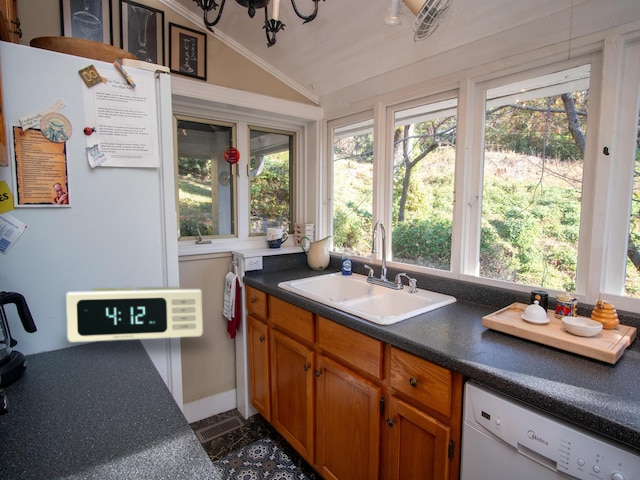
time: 4:12
